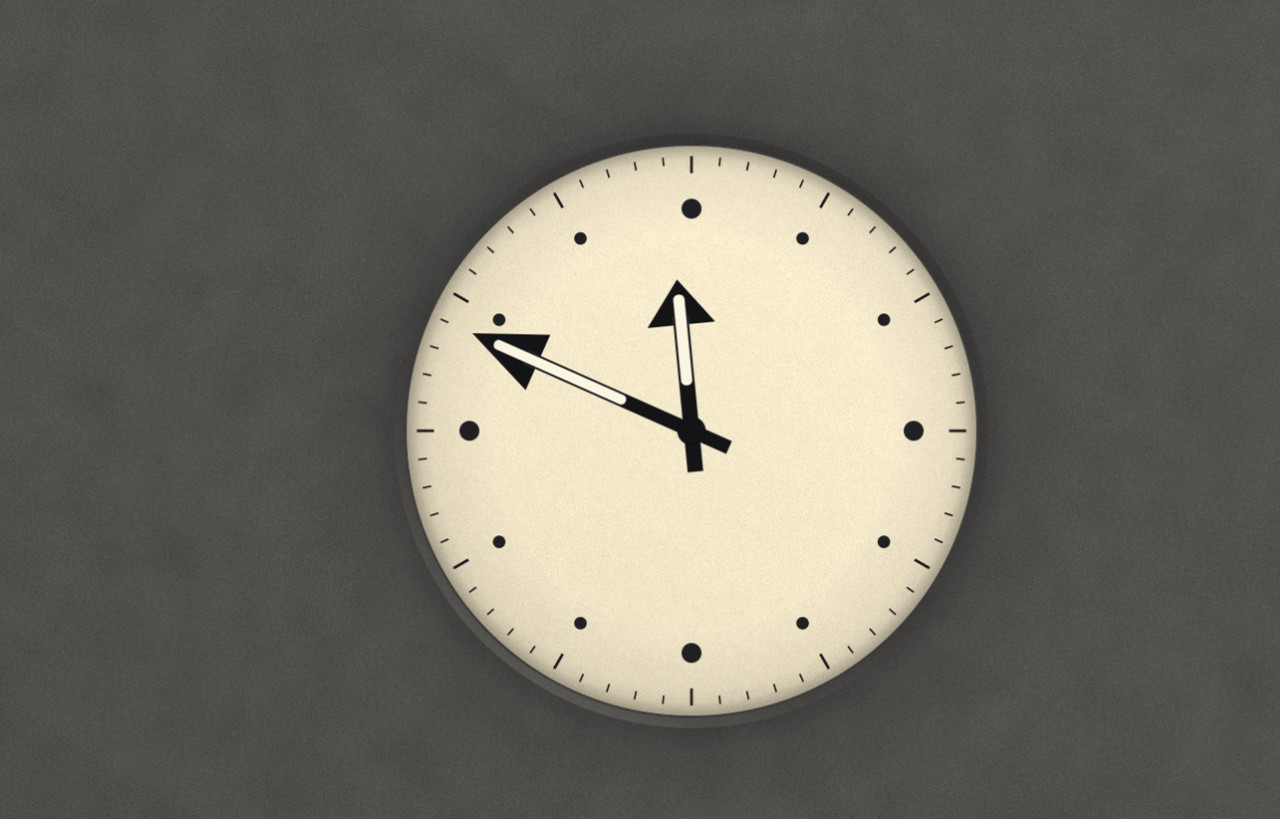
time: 11:49
